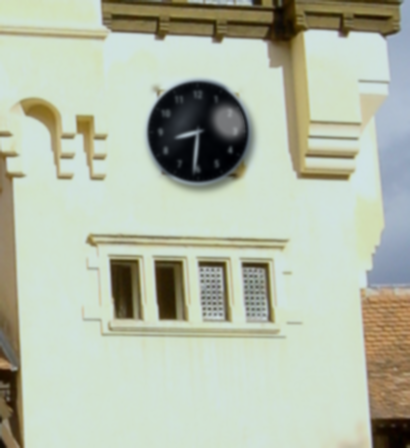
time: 8:31
